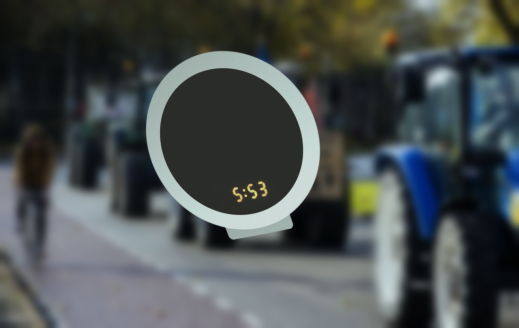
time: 5:53
